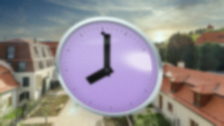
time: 8:01
